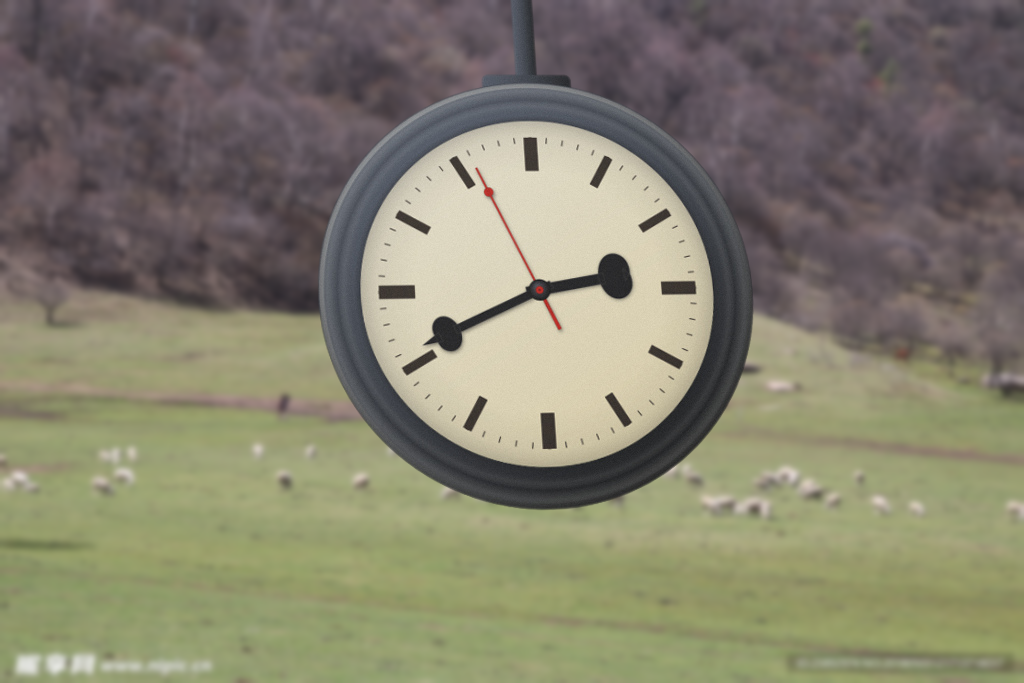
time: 2:40:56
